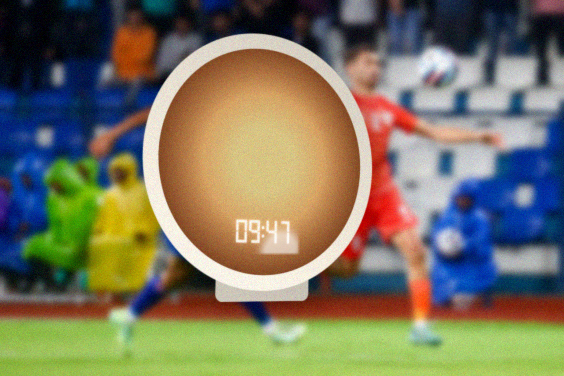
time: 9:47
